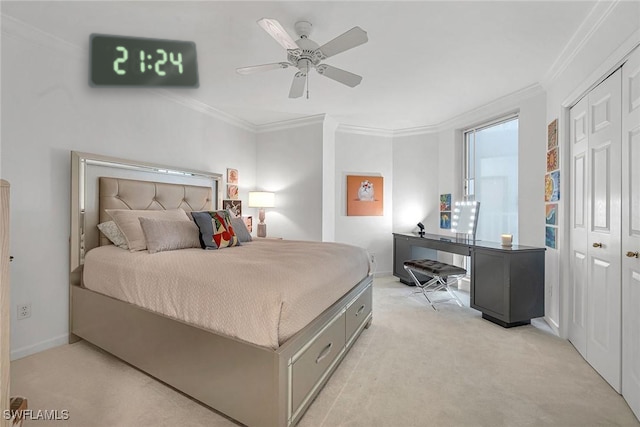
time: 21:24
